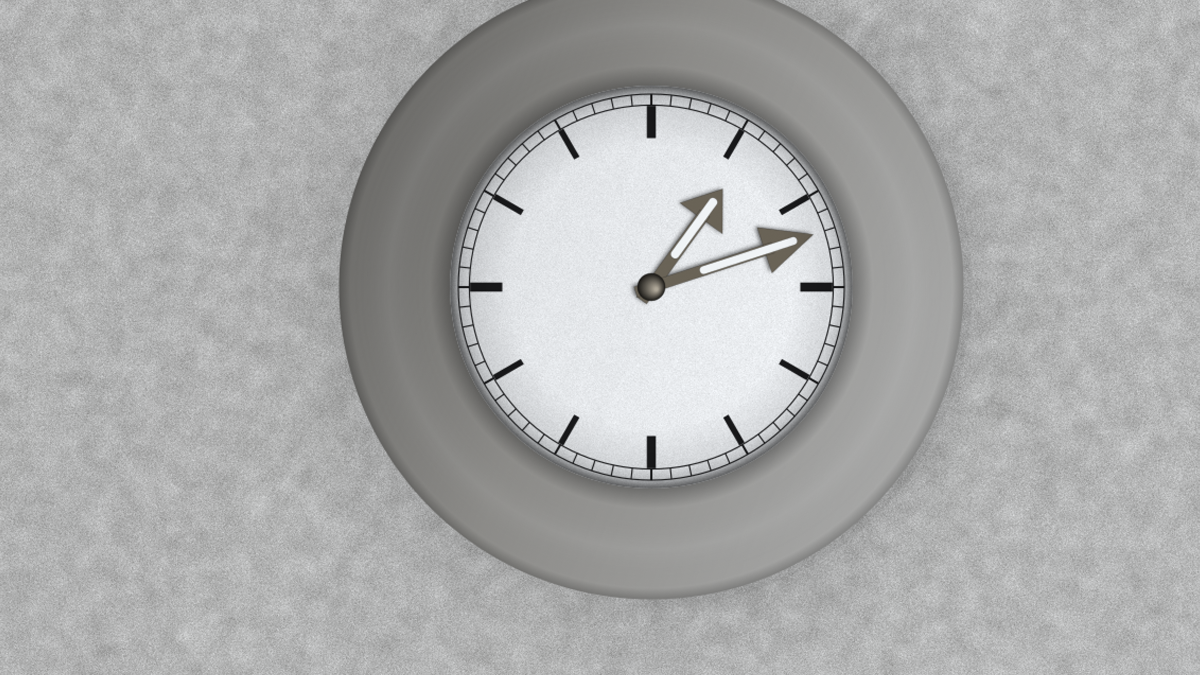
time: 1:12
